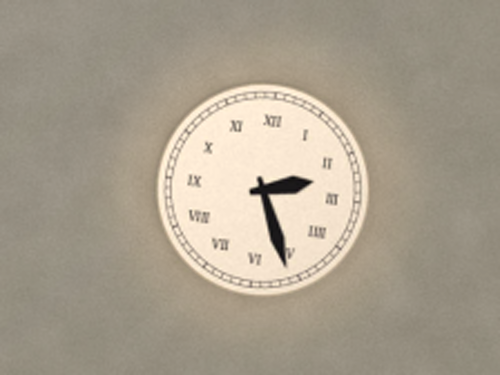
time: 2:26
